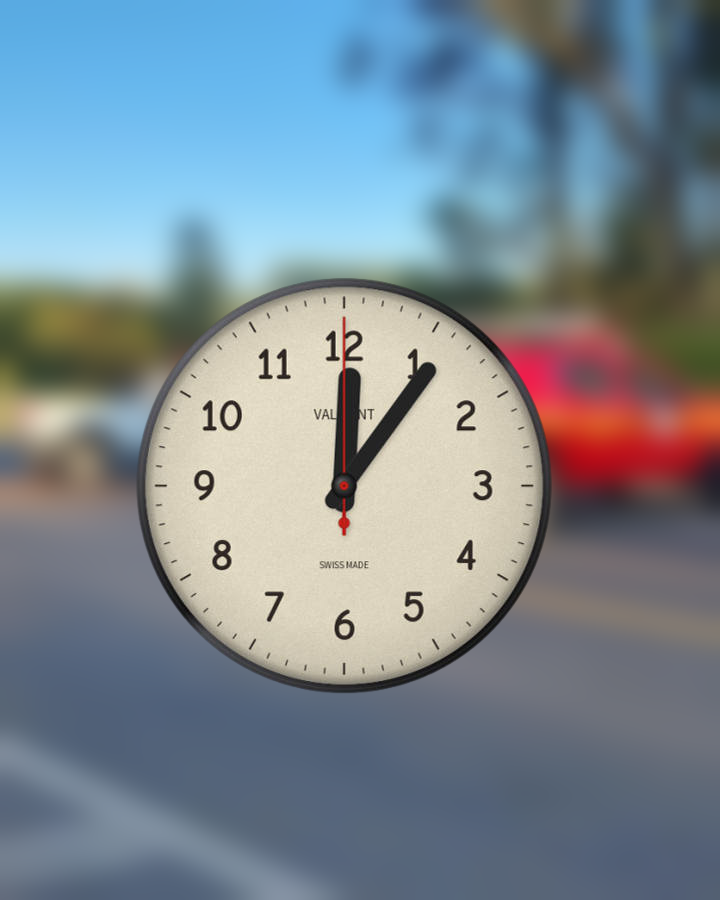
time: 12:06:00
